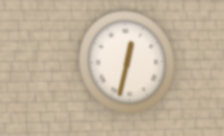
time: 12:33
